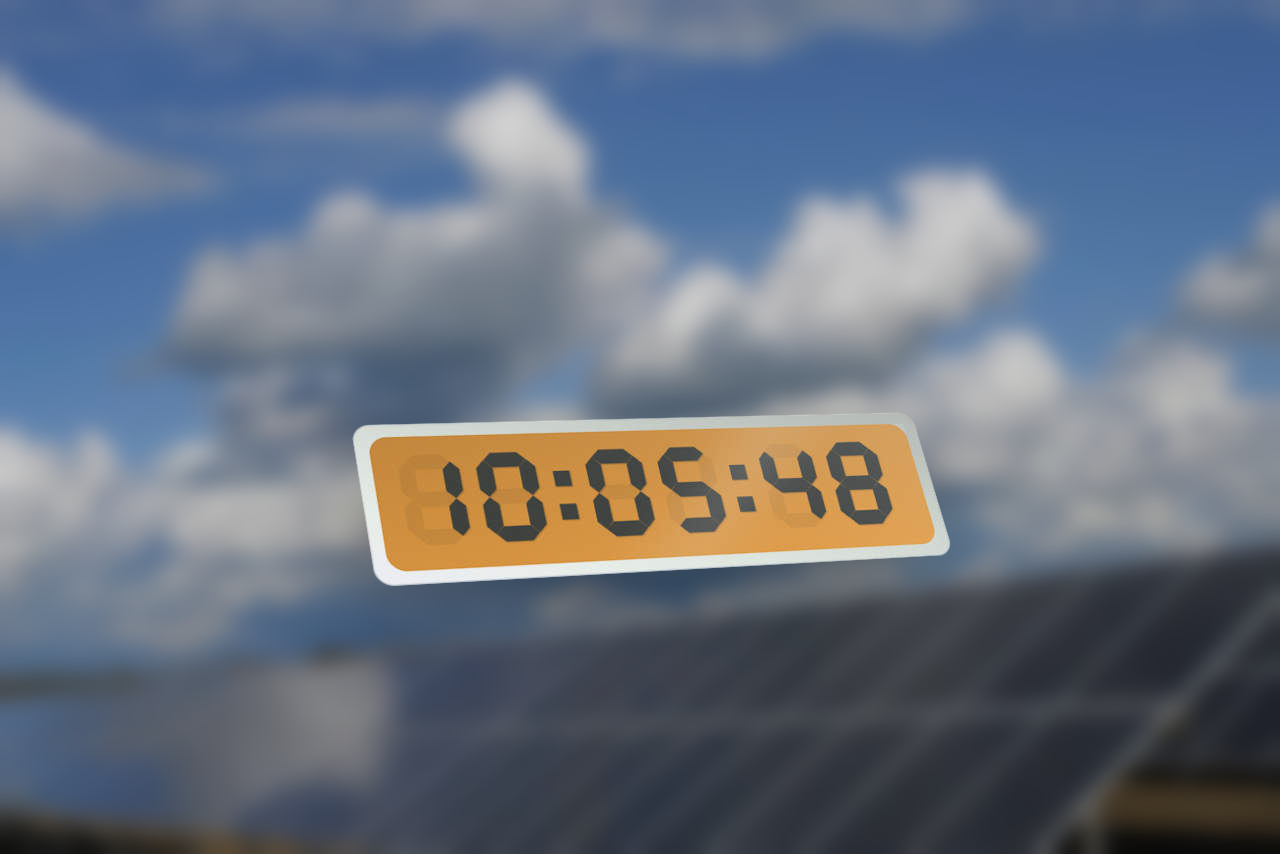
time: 10:05:48
